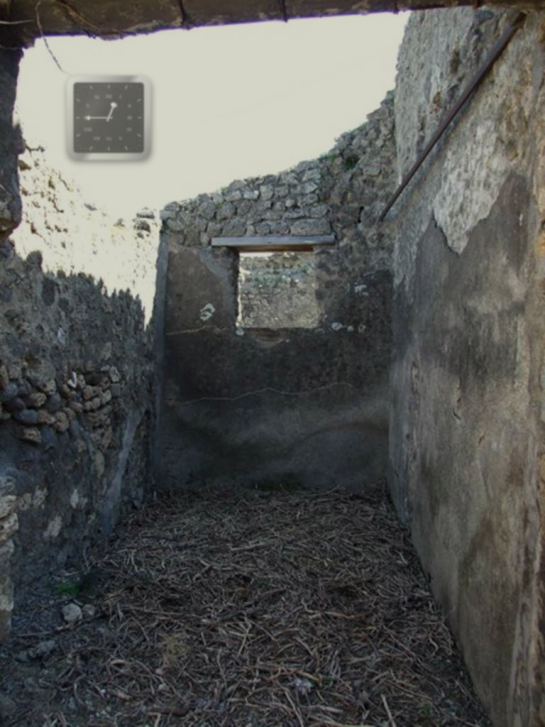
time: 12:45
